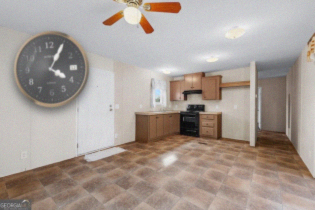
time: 4:05
